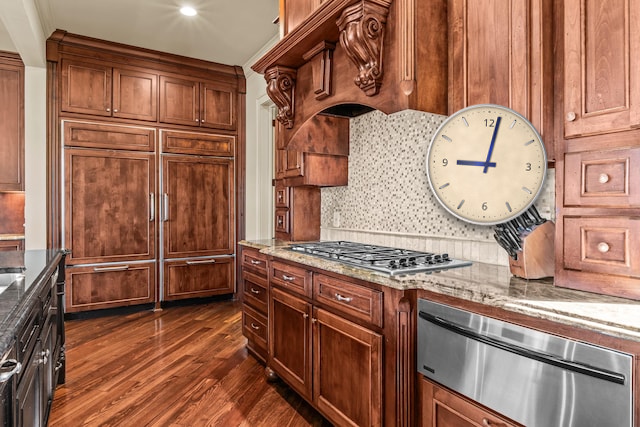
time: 9:02
